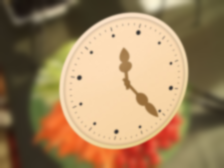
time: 11:21
